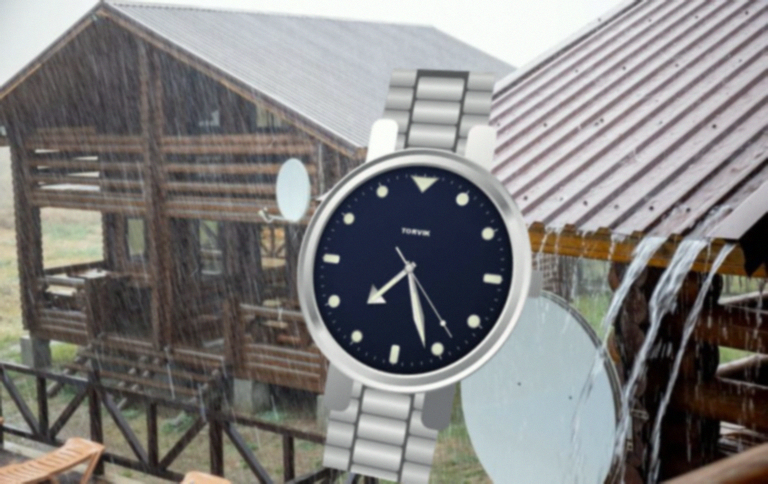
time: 7:26:23
